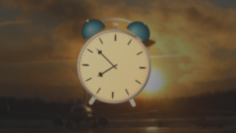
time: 7:52
